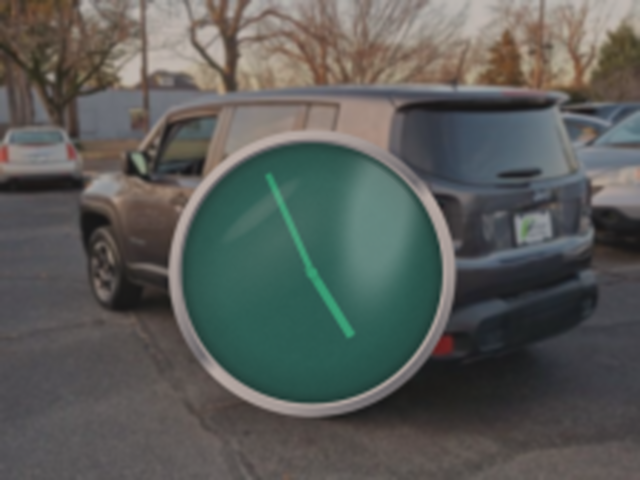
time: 4:56
